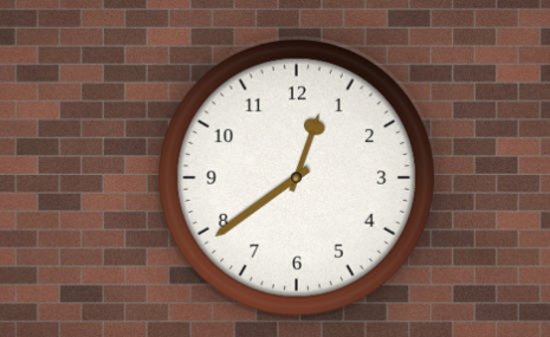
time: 12:39
